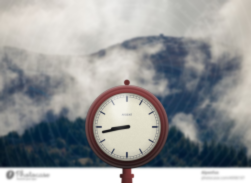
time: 8:43
